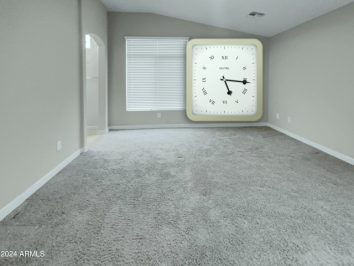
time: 5:16
